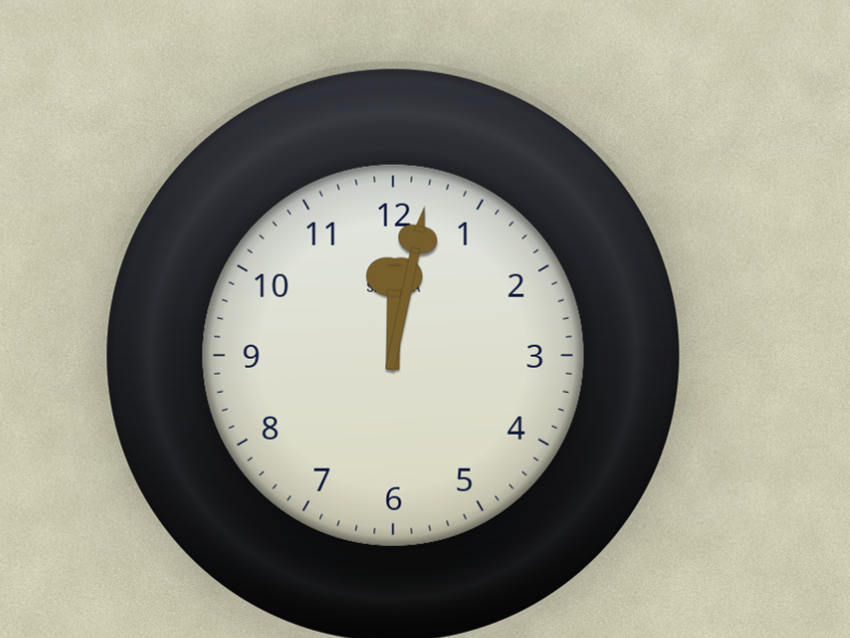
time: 12:02
